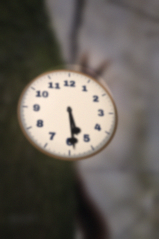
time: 5:29
